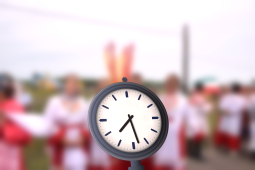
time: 7:28
